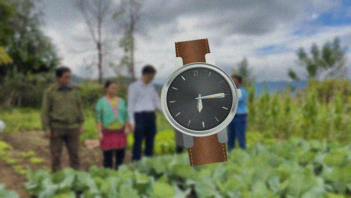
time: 6:15
